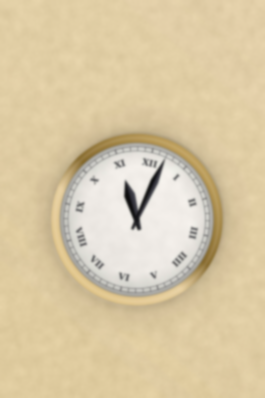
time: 11:02
